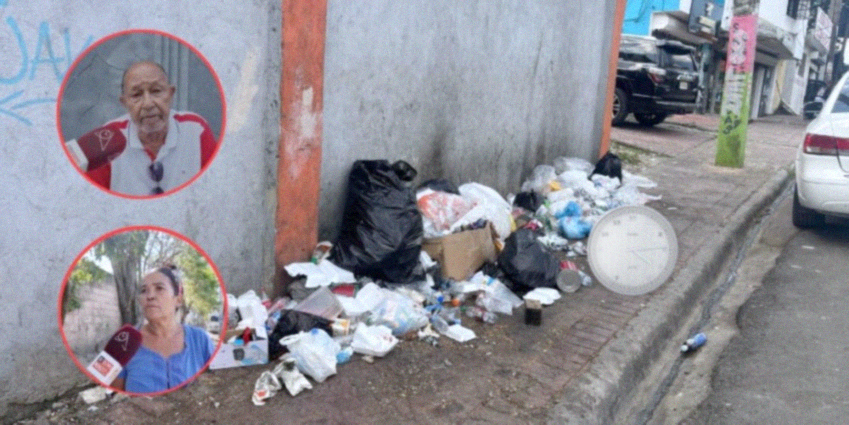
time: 4:14
